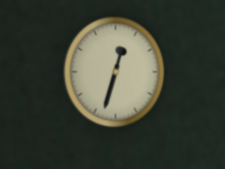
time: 12:33
